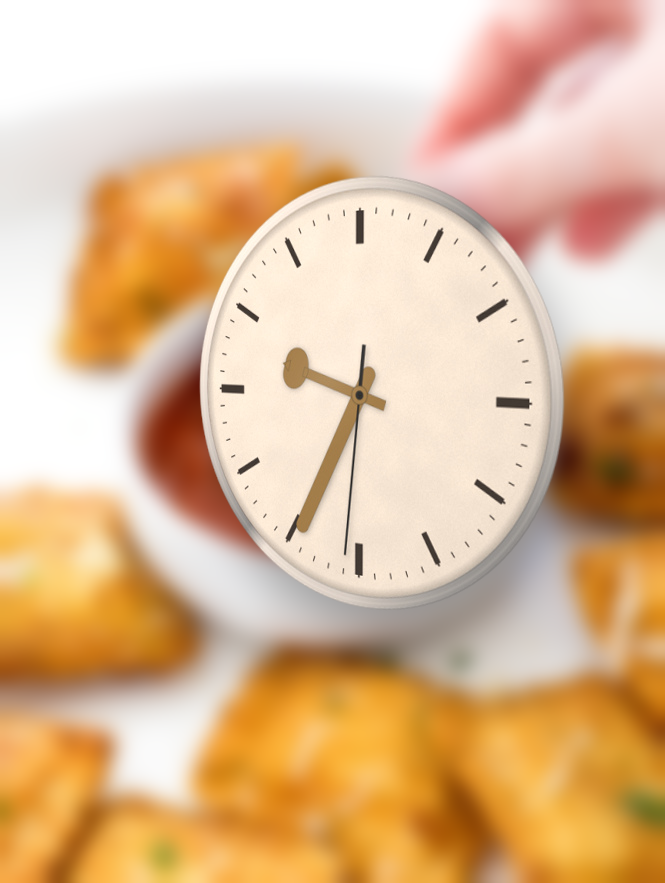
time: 9:34:31
